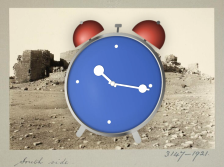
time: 10:16
